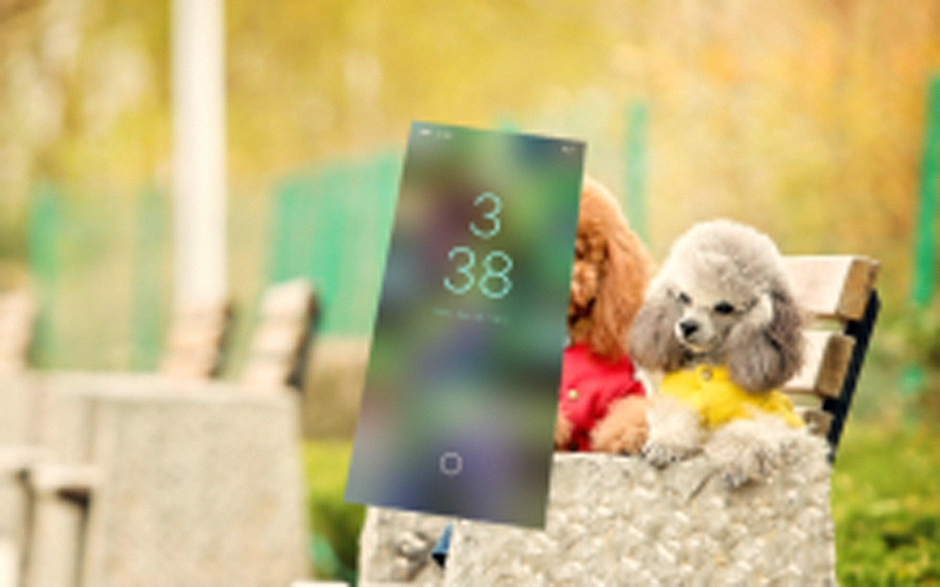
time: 3:38
